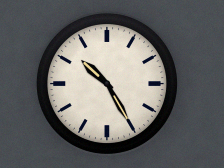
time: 10:25
